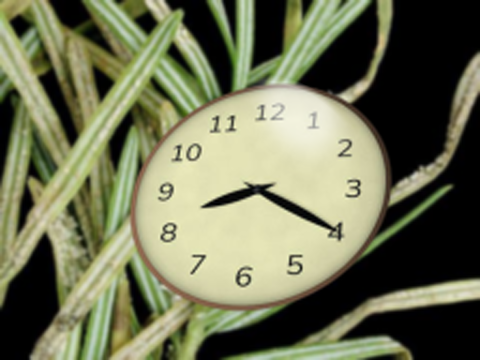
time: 8:20
